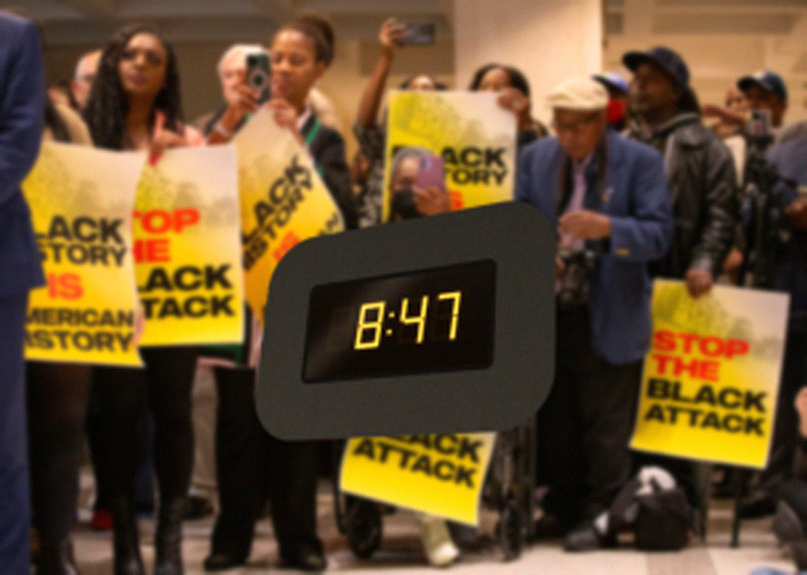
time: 8:47
